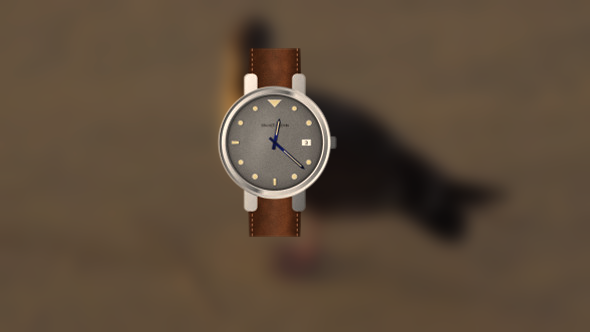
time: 12:22
